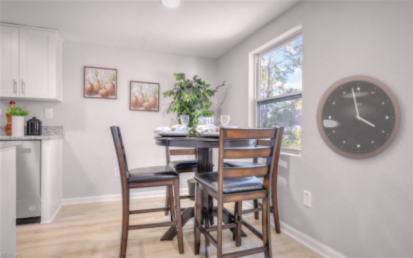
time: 3:58
